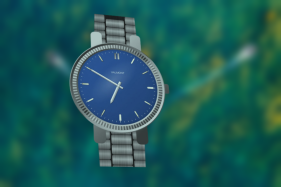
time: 6:50
